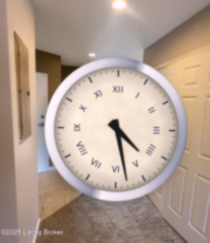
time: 4:28
